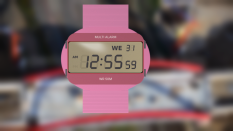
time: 12:55:59
